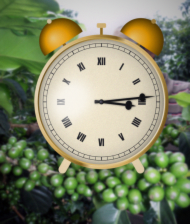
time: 3:14
